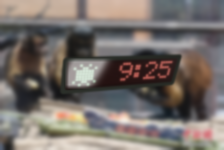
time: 9:25
